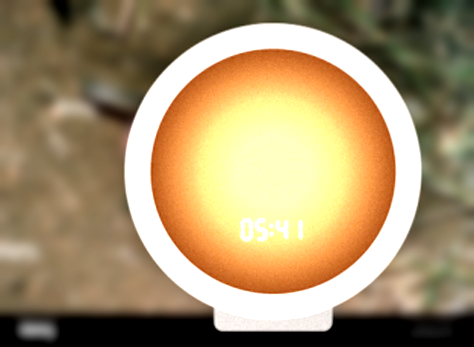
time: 5:41
